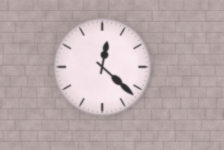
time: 12:22
